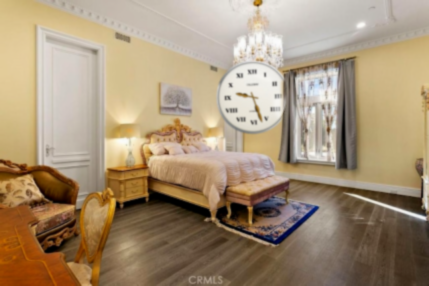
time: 9:27
